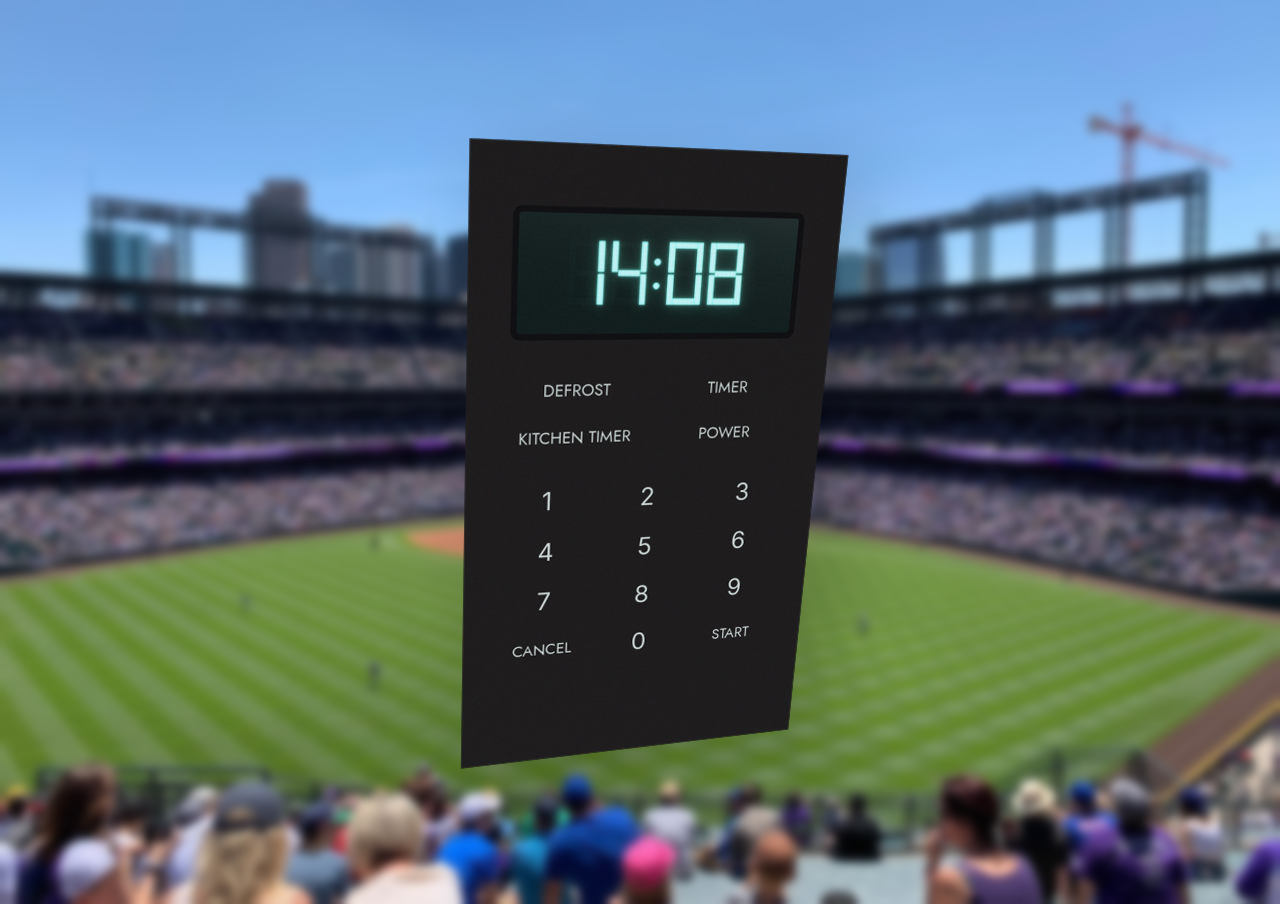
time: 14:08
